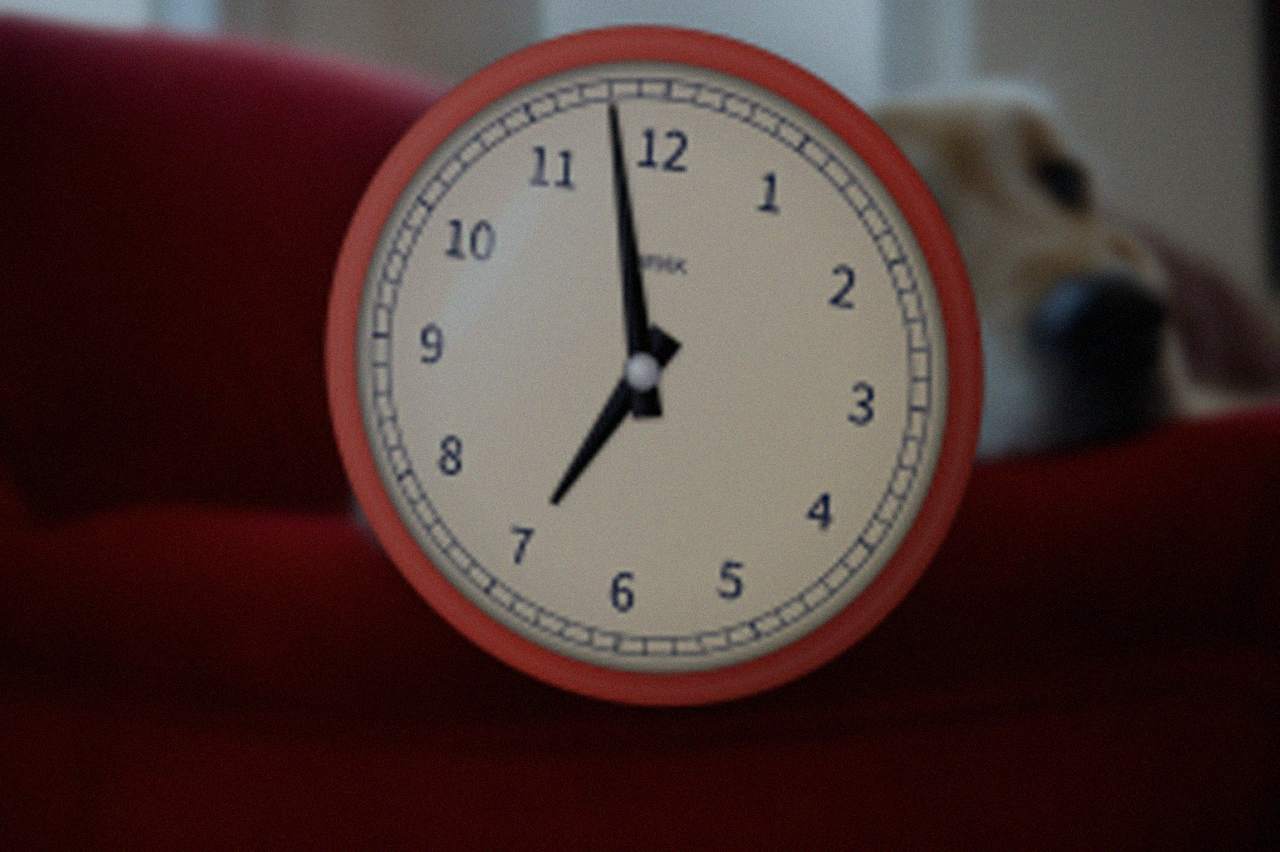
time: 6:58
